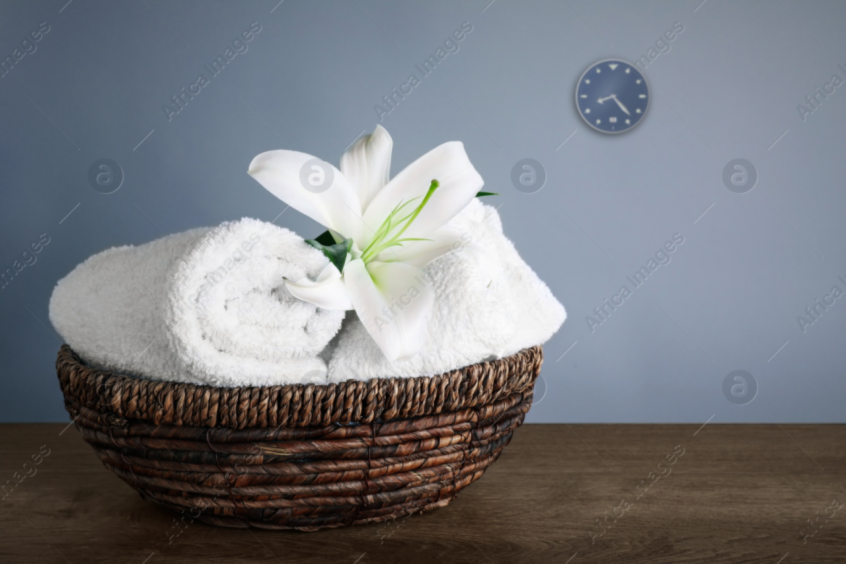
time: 8:23
